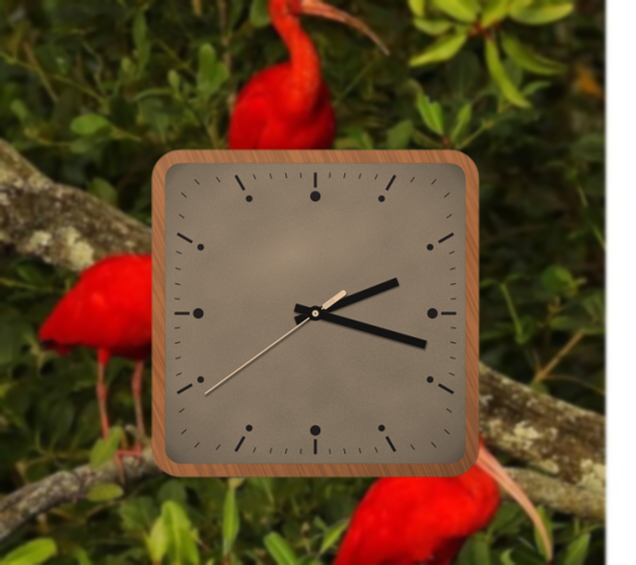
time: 2:17:39
